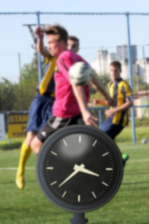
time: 3:38
